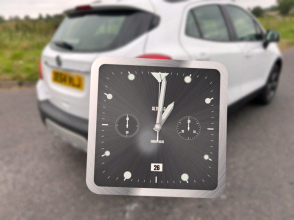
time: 1:01
